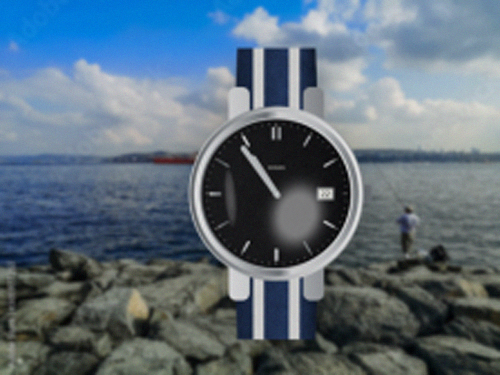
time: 10:54
